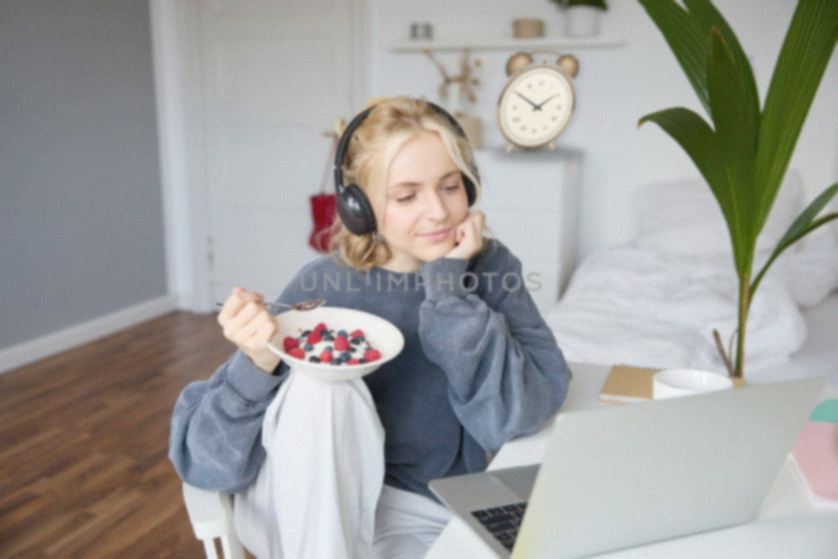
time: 1:50
